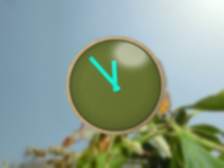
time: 11:53
